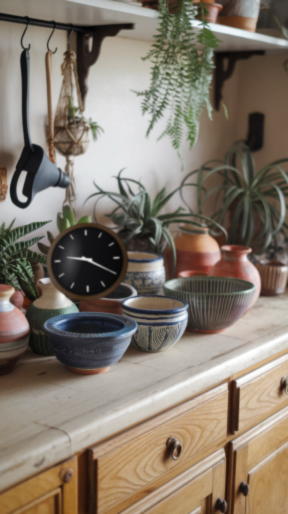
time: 9:20
